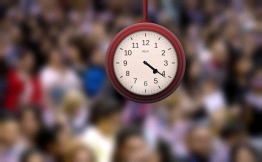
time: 4:21
